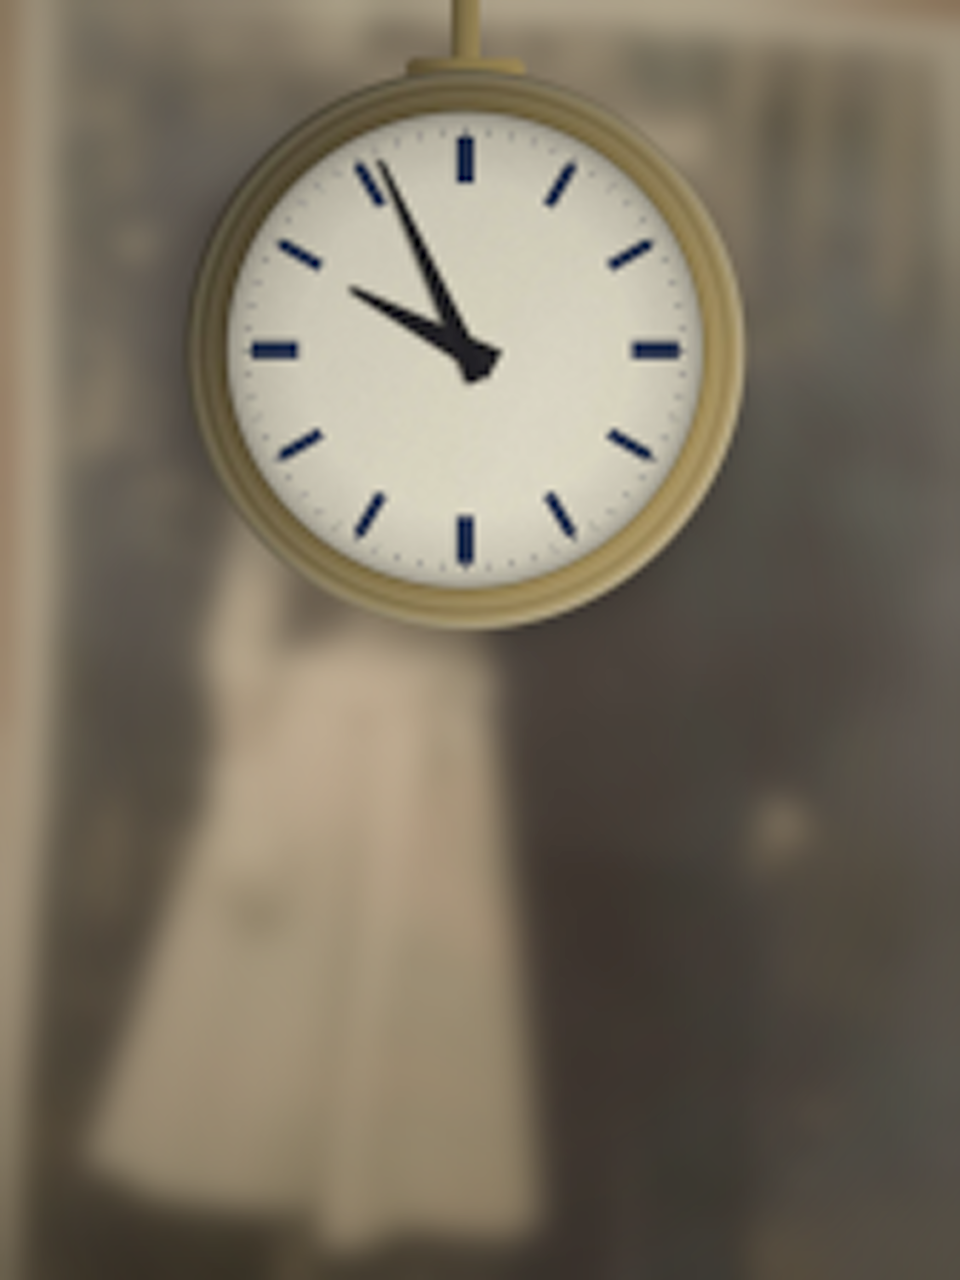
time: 9:56
